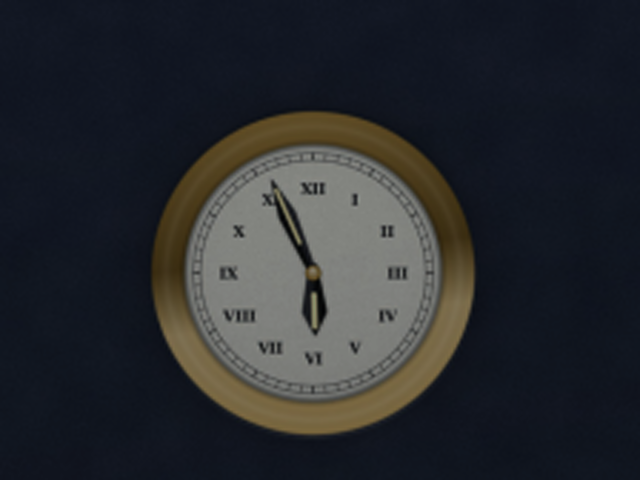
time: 5:56
